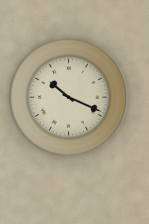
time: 10:19
